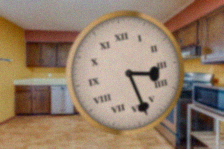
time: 3:28
